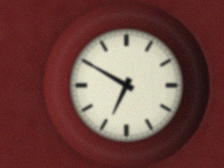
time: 6:50
